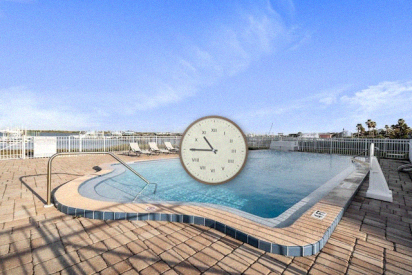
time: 10:45
